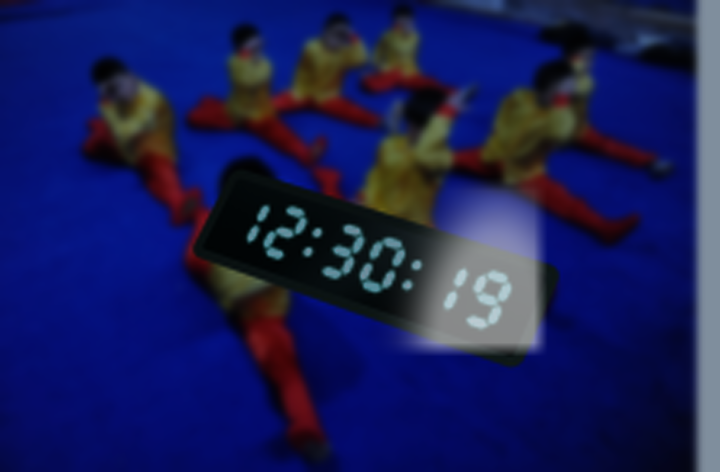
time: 12:30:19
